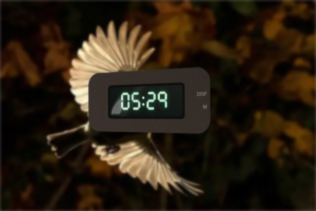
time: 5:29
